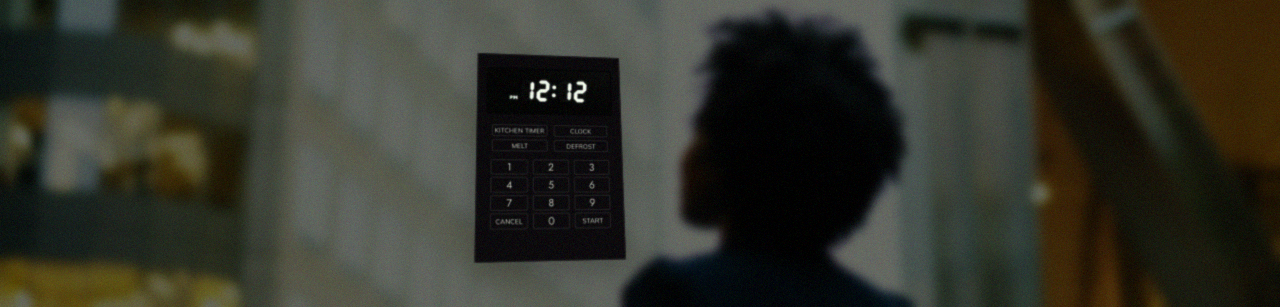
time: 12:12
